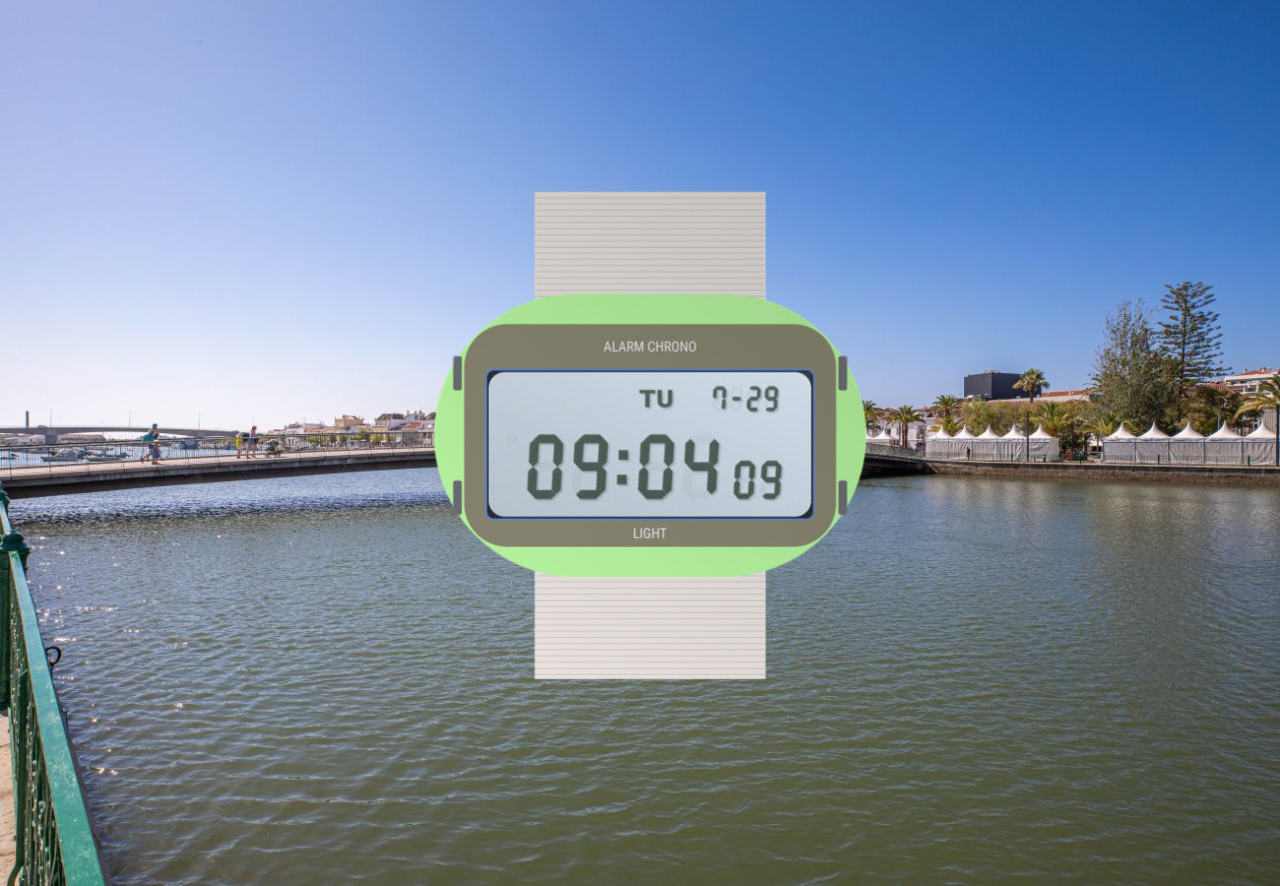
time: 9:04:09
